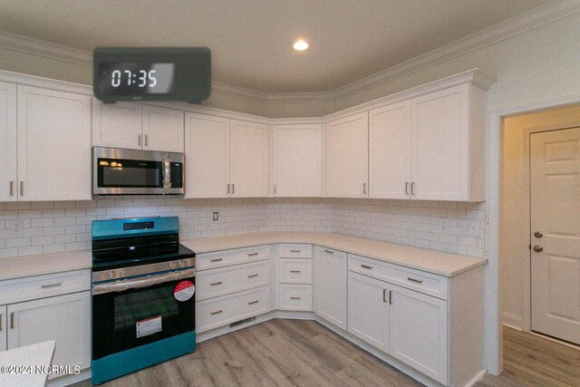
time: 7:35
